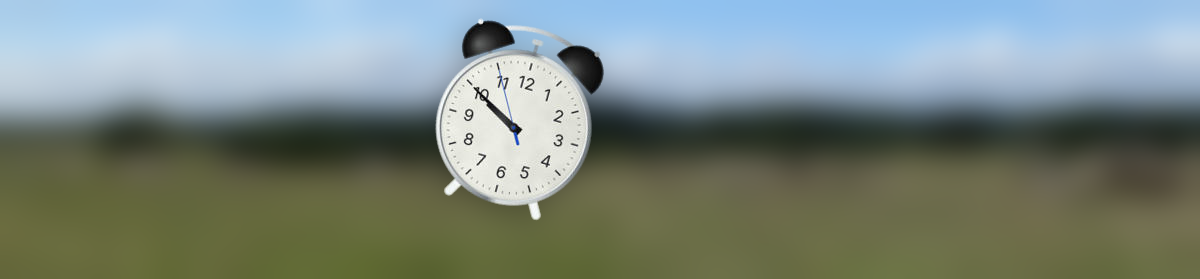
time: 9:49:55
